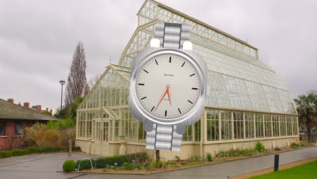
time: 5:34
